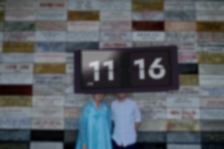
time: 11:16
